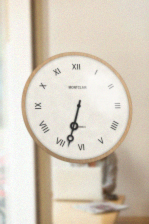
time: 6:33
